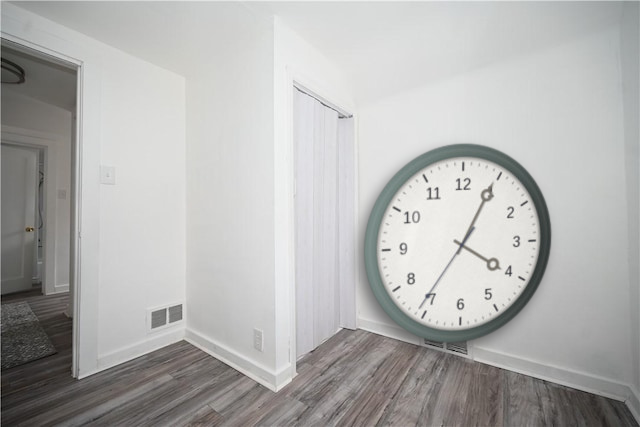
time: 4:04:36
